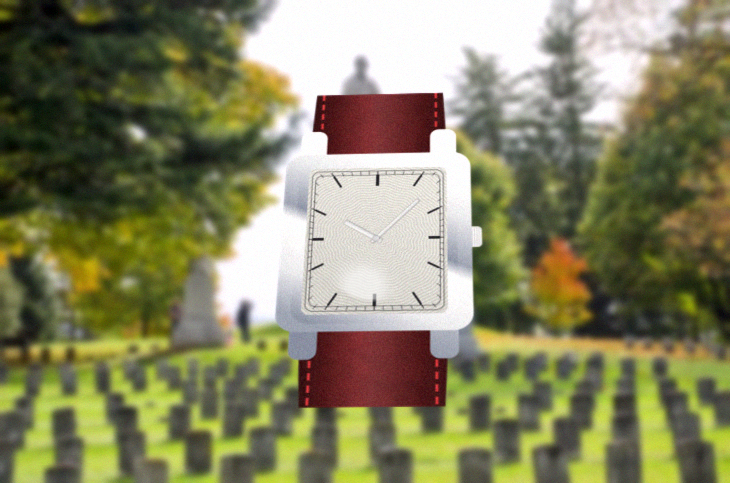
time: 10:07
